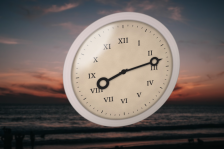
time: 8:13
